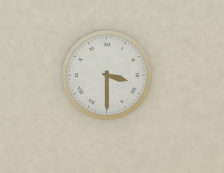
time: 3:30
